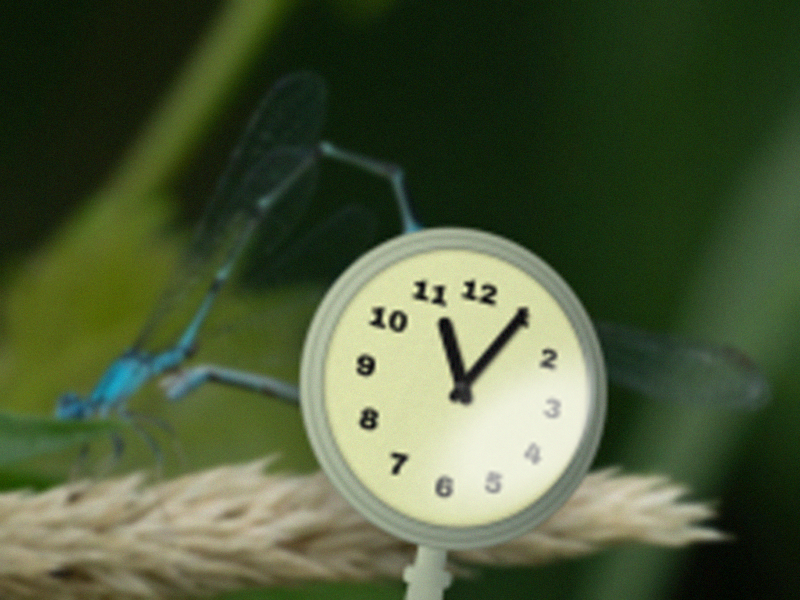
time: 11:05
